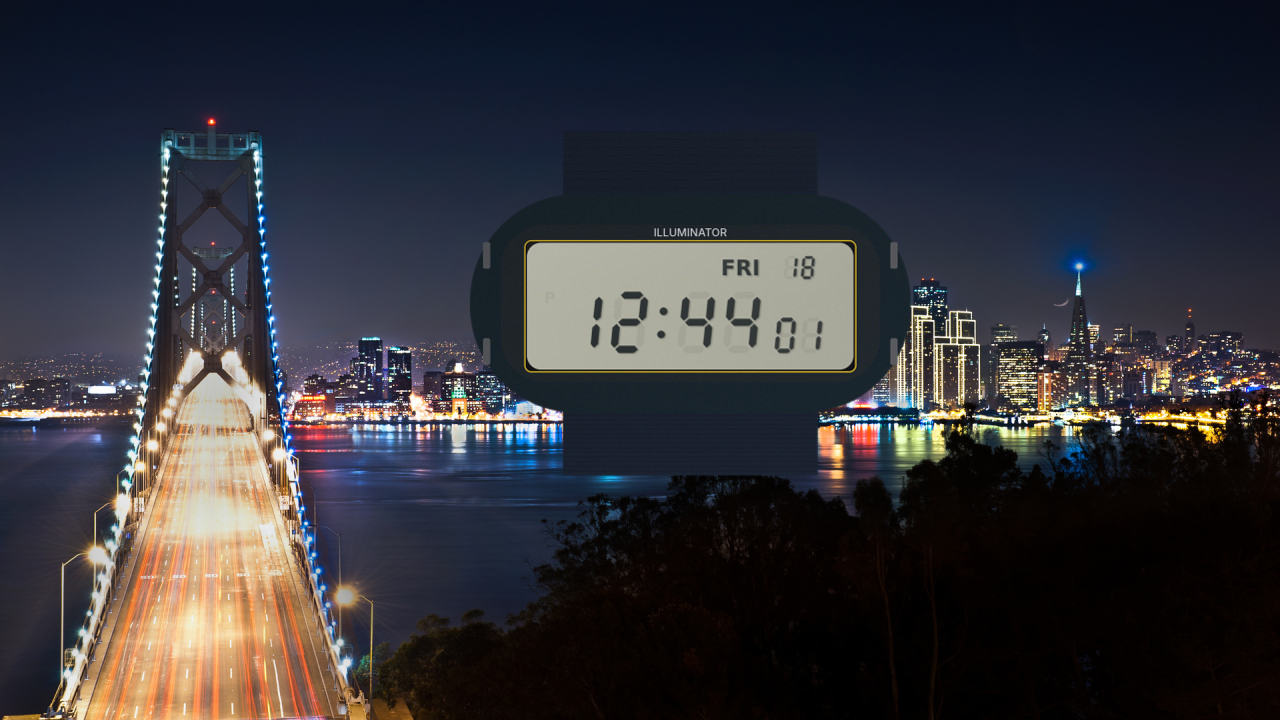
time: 12:44:01
